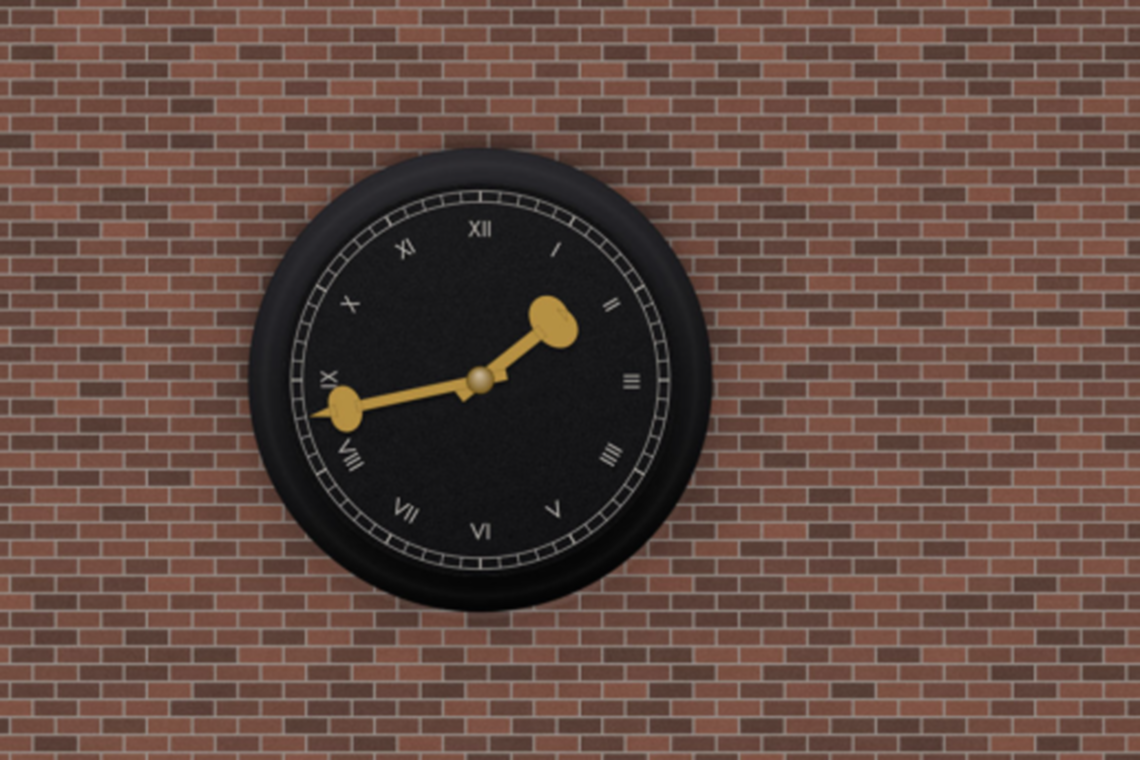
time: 1:43
